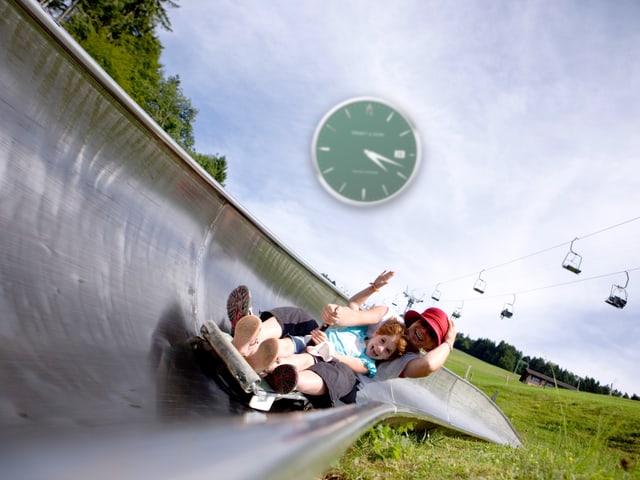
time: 4:18
